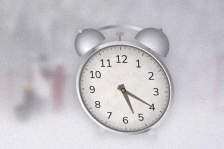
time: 5:20
